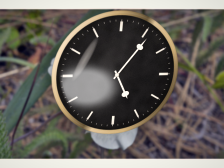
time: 5:06
